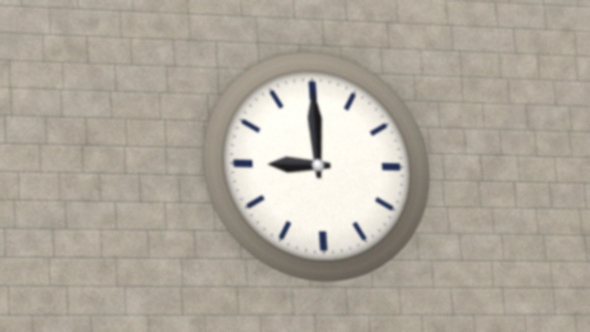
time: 9:00
